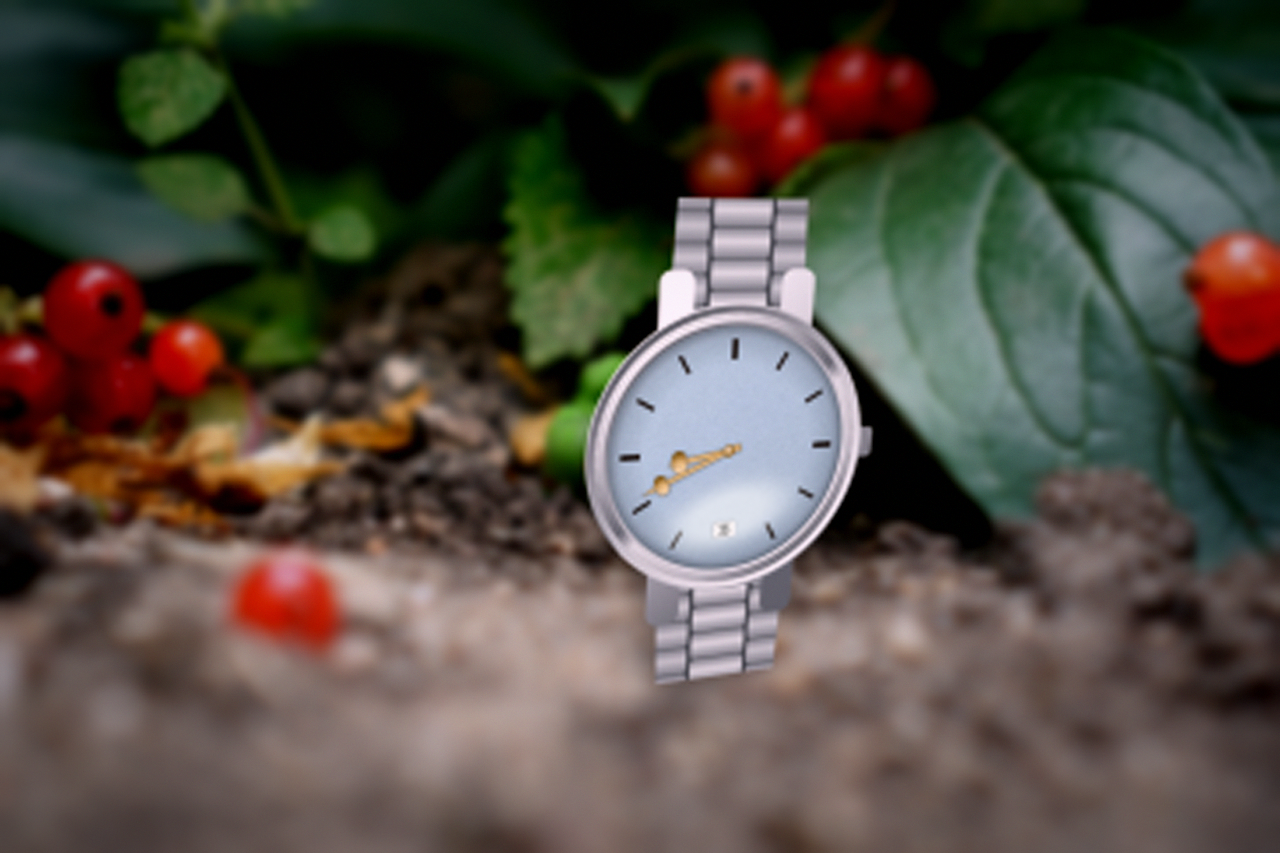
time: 8:41
